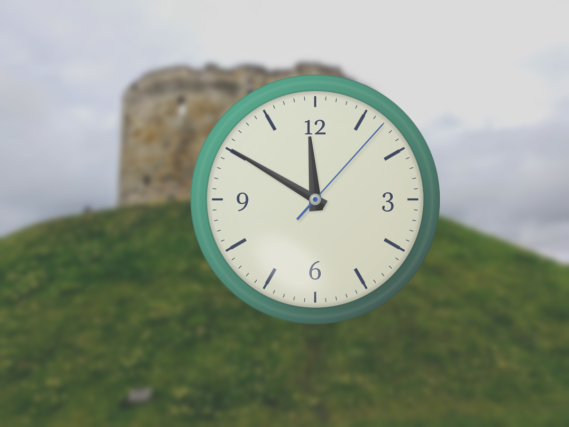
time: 11:50:07
